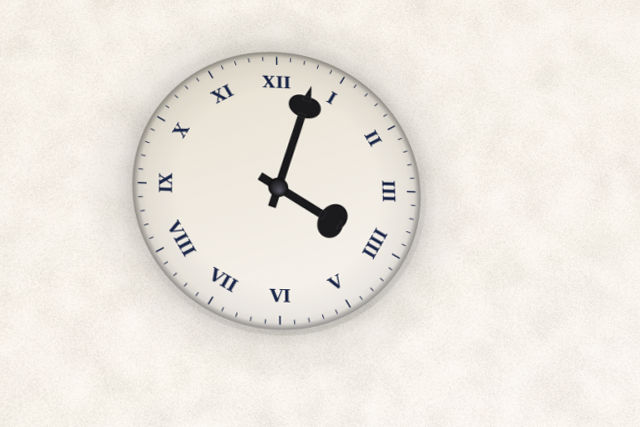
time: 4:03
